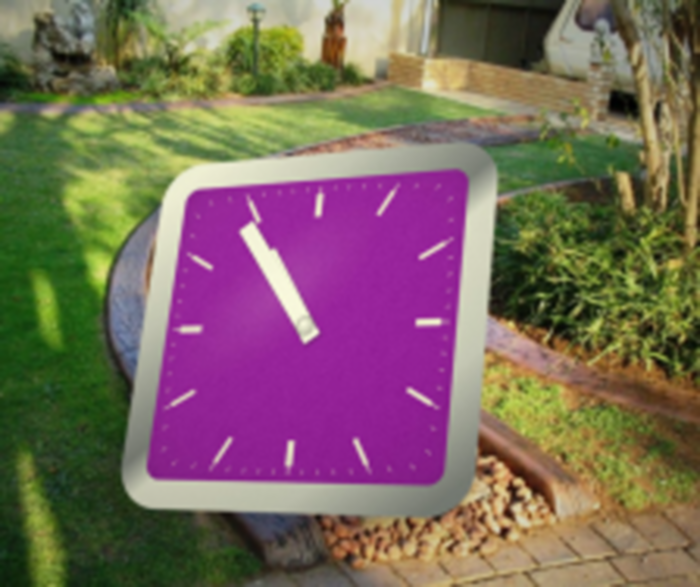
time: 10:54
